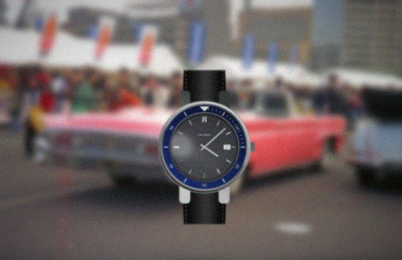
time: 4:08
